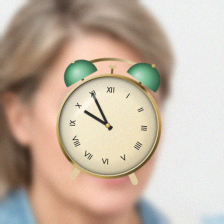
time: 9:55
